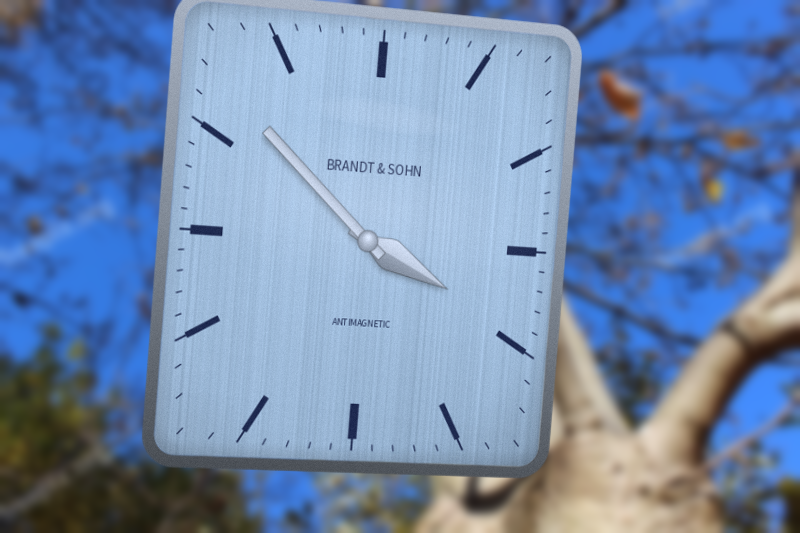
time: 3:52
